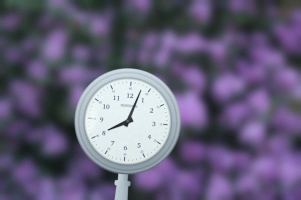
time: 8:03
